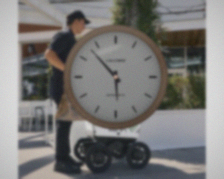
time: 5:53
